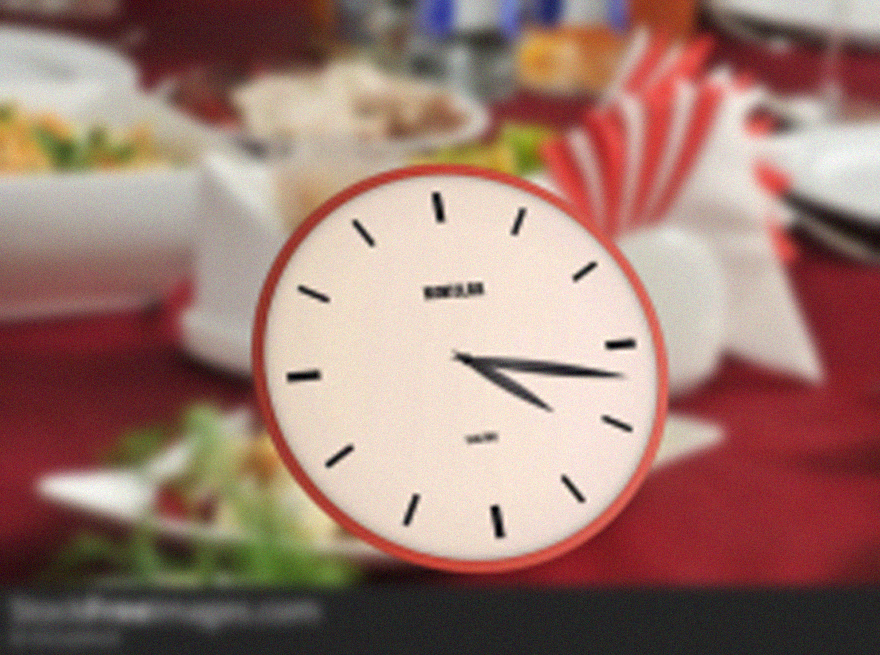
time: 4:17
